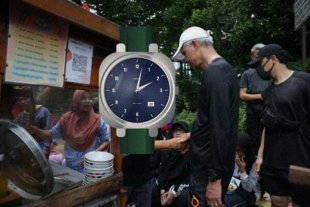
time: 2:02
